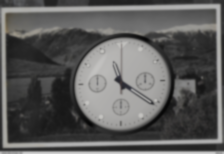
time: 11:21
